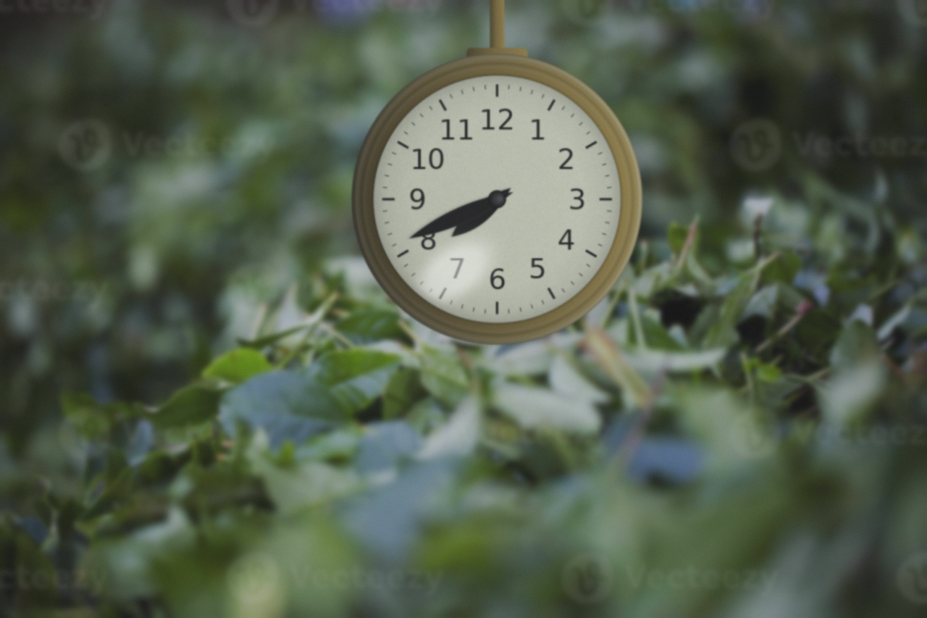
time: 7:41
